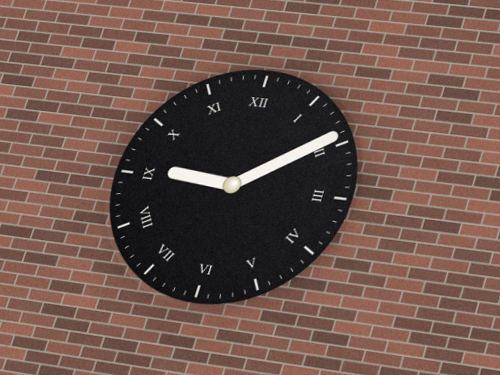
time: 9:09
